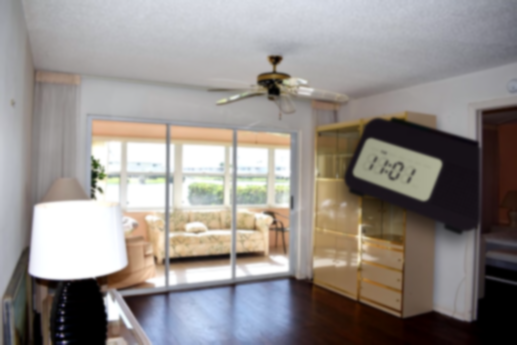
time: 11:01
